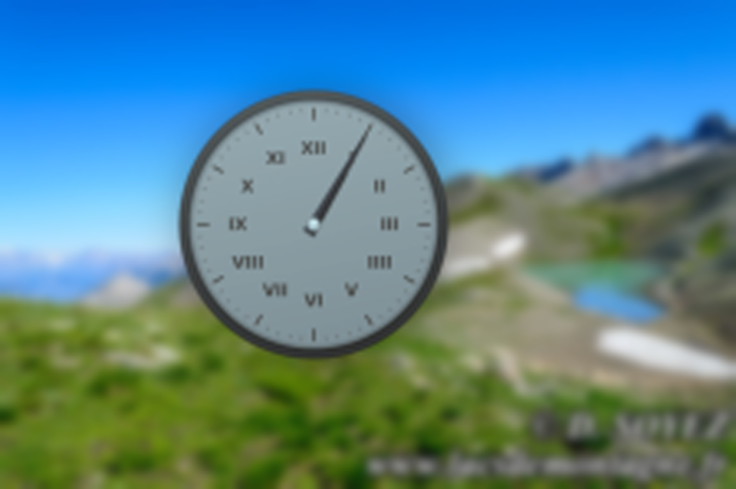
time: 1:05
